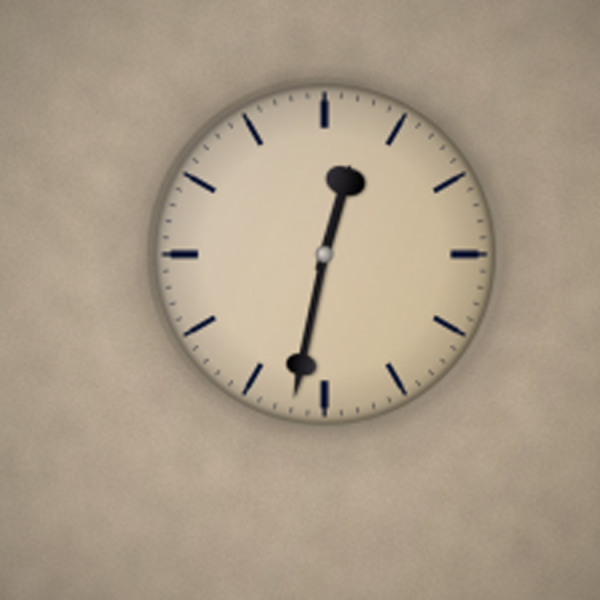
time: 12:32
